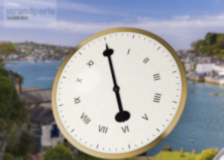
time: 6:00
